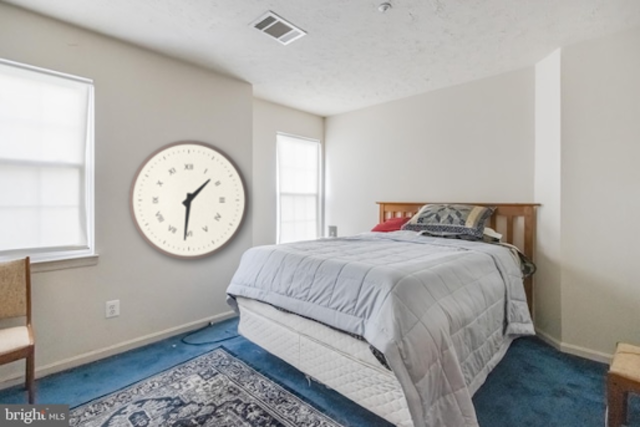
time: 1:31
